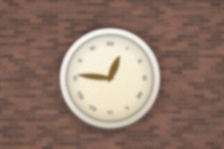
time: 12:46
